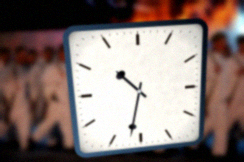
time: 10:32
